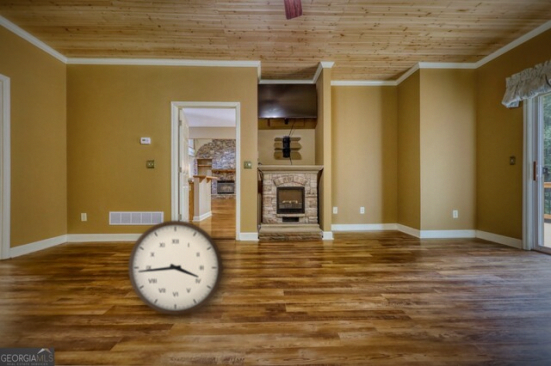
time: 3:44
